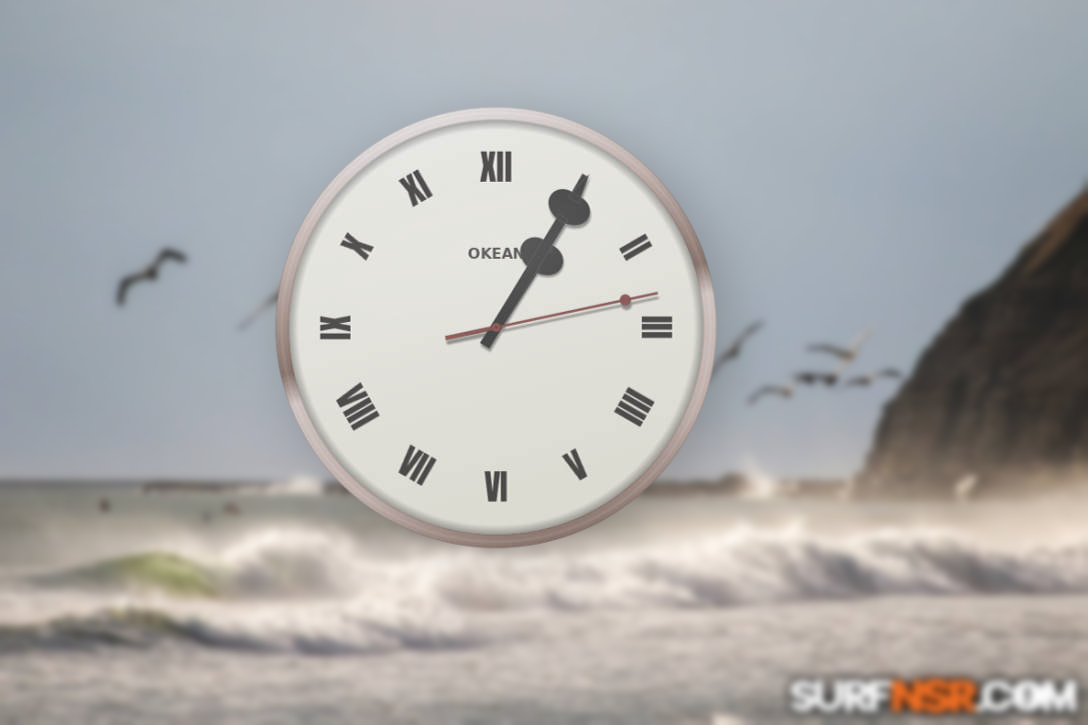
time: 1:05:13
